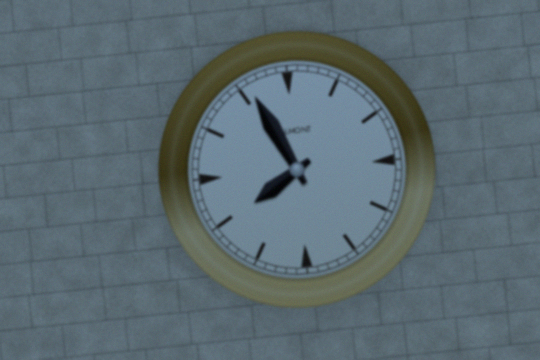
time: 7:56
